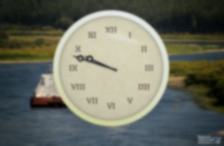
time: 9:48
